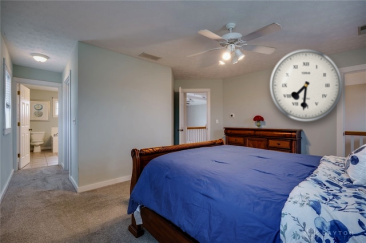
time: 7:31
